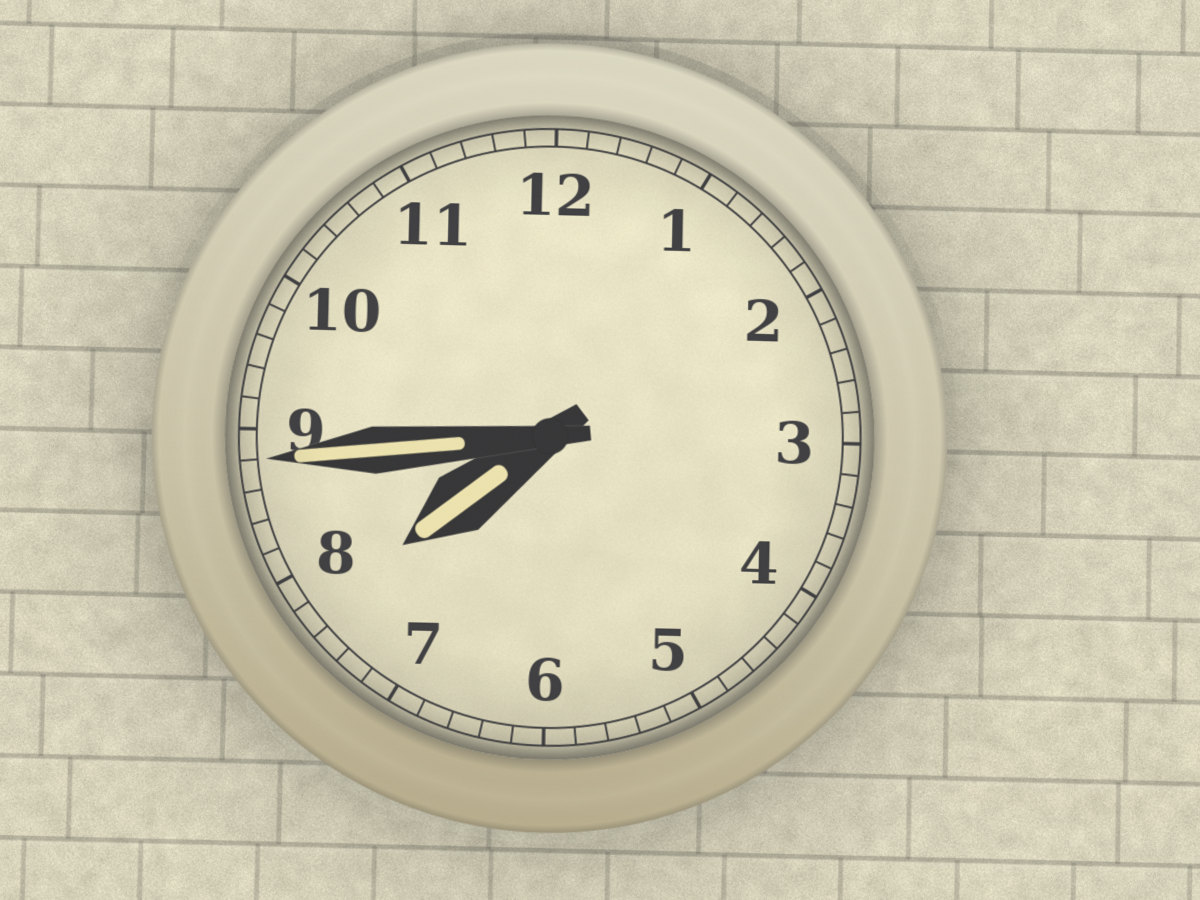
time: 7:44
